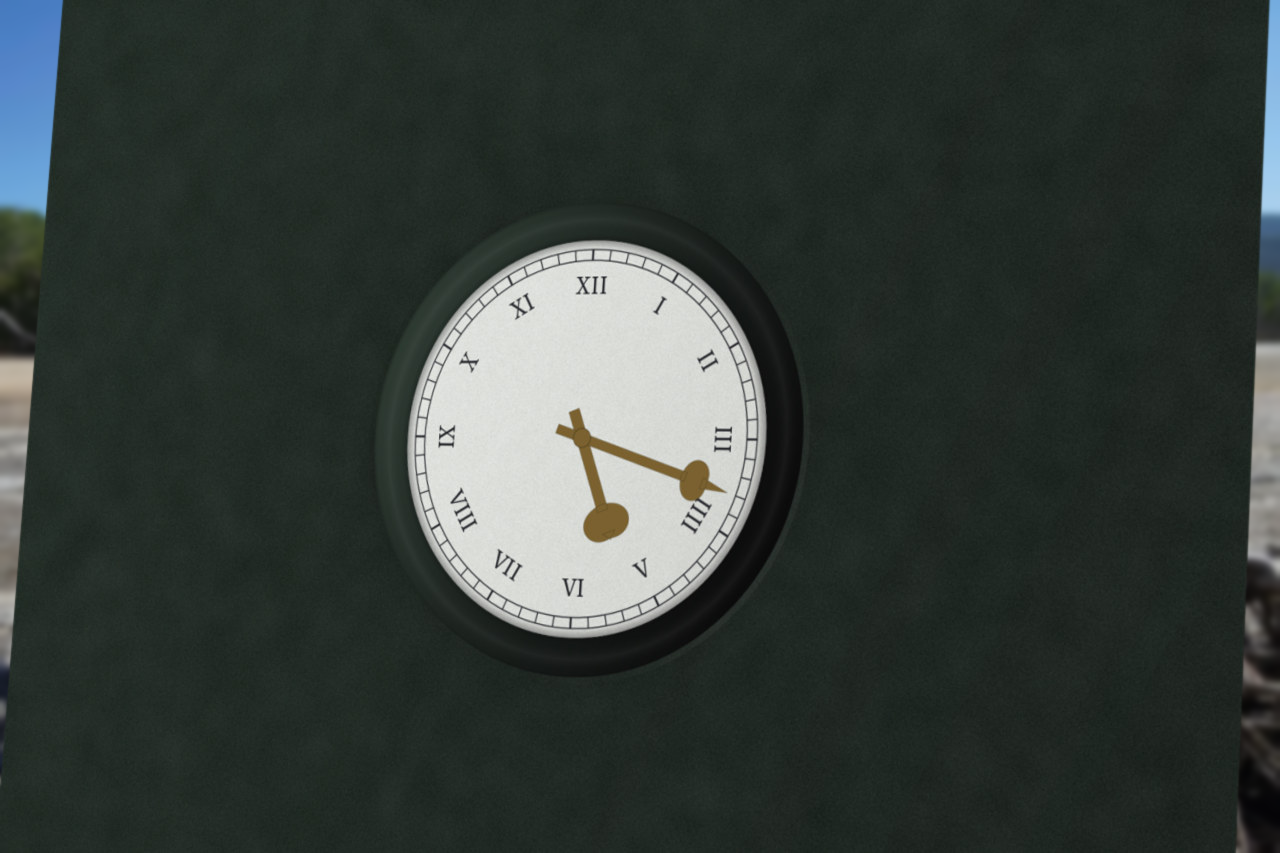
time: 5:18
